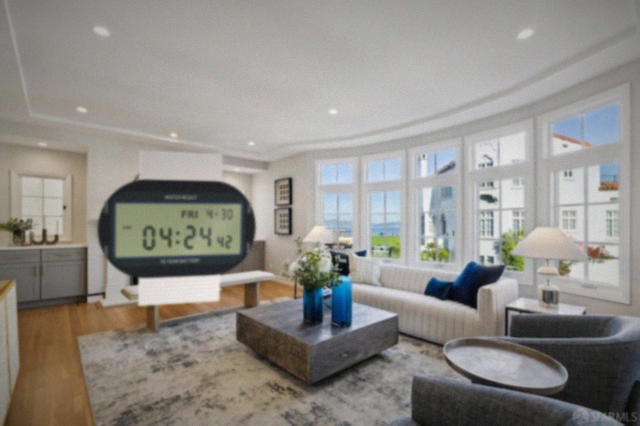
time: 4:24:42
